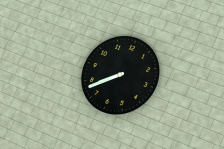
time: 7:38
